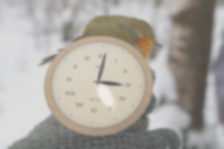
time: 3:01
